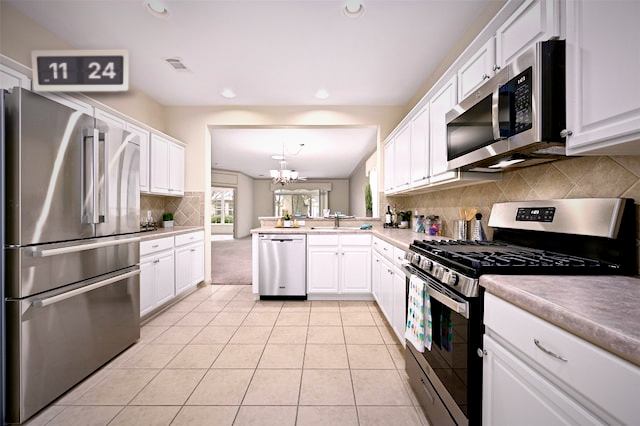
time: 11:24
